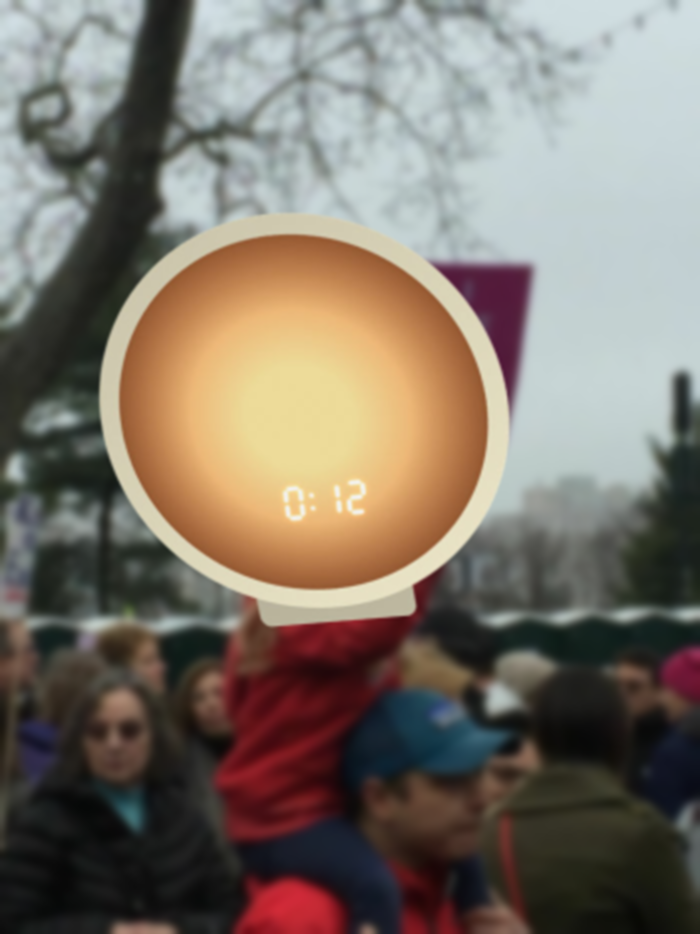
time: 0:12
